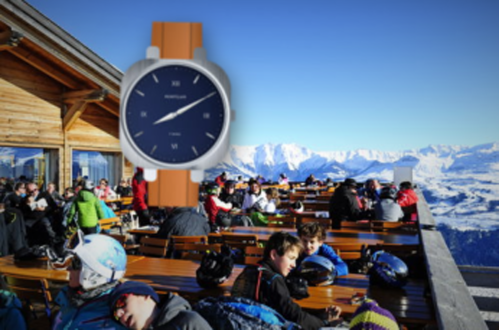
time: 8:10
